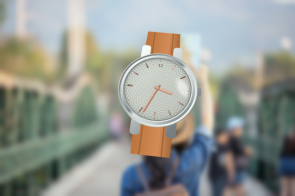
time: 3:34
